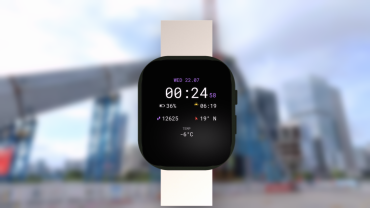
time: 0:24
